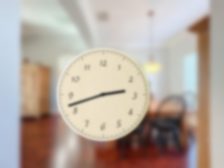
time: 2:42
